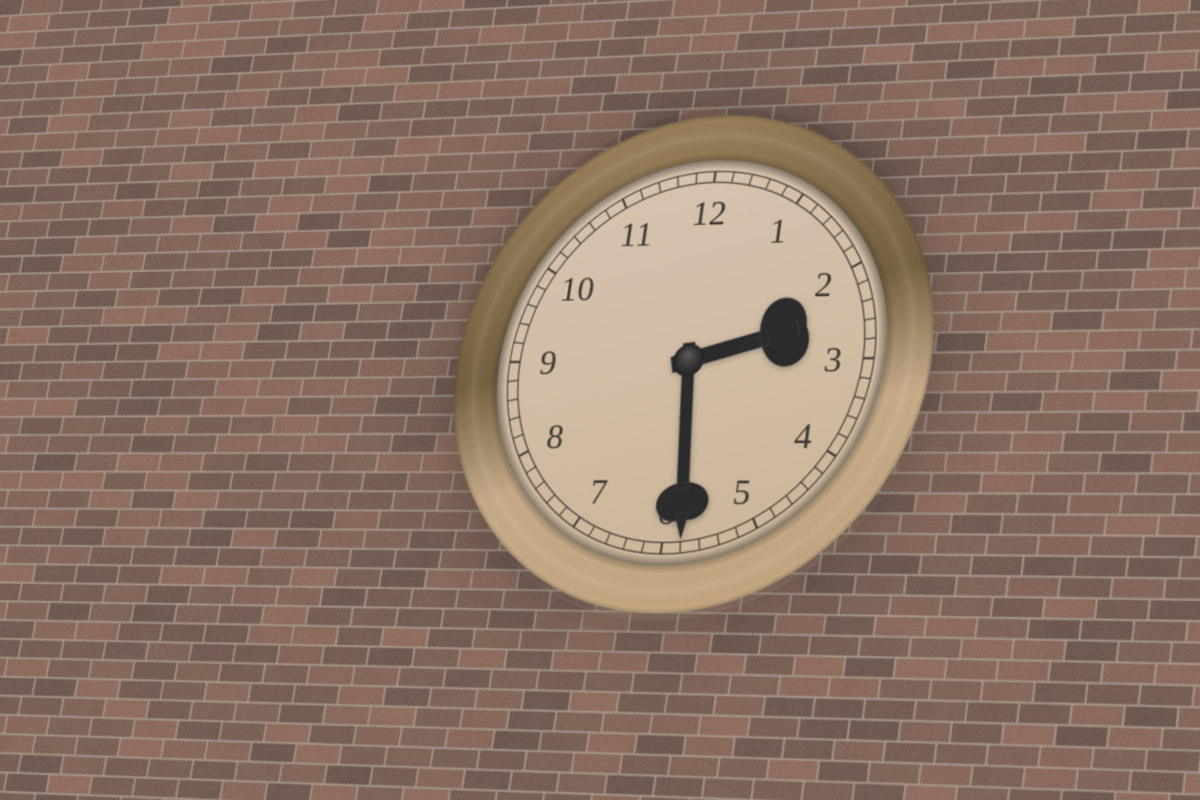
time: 2:29
